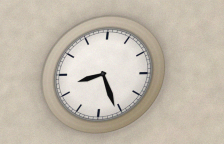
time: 8:26
